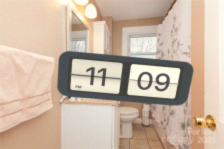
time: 11:09
